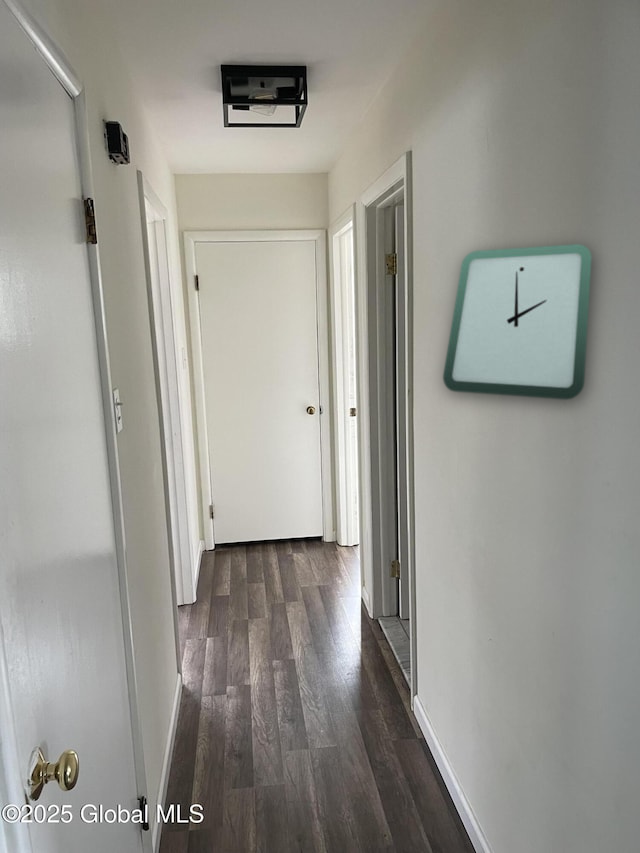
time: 1:59
